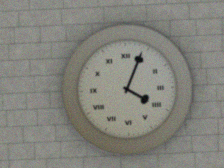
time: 4:04
